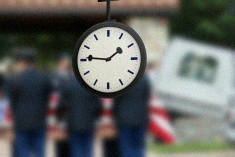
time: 1:46
